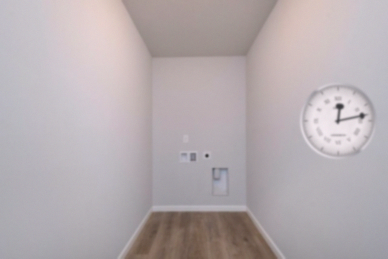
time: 12:13
